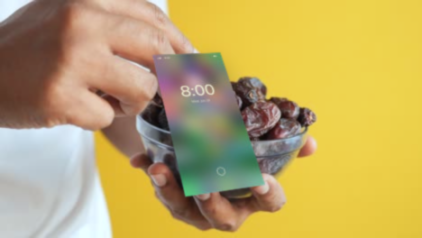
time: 8:00
